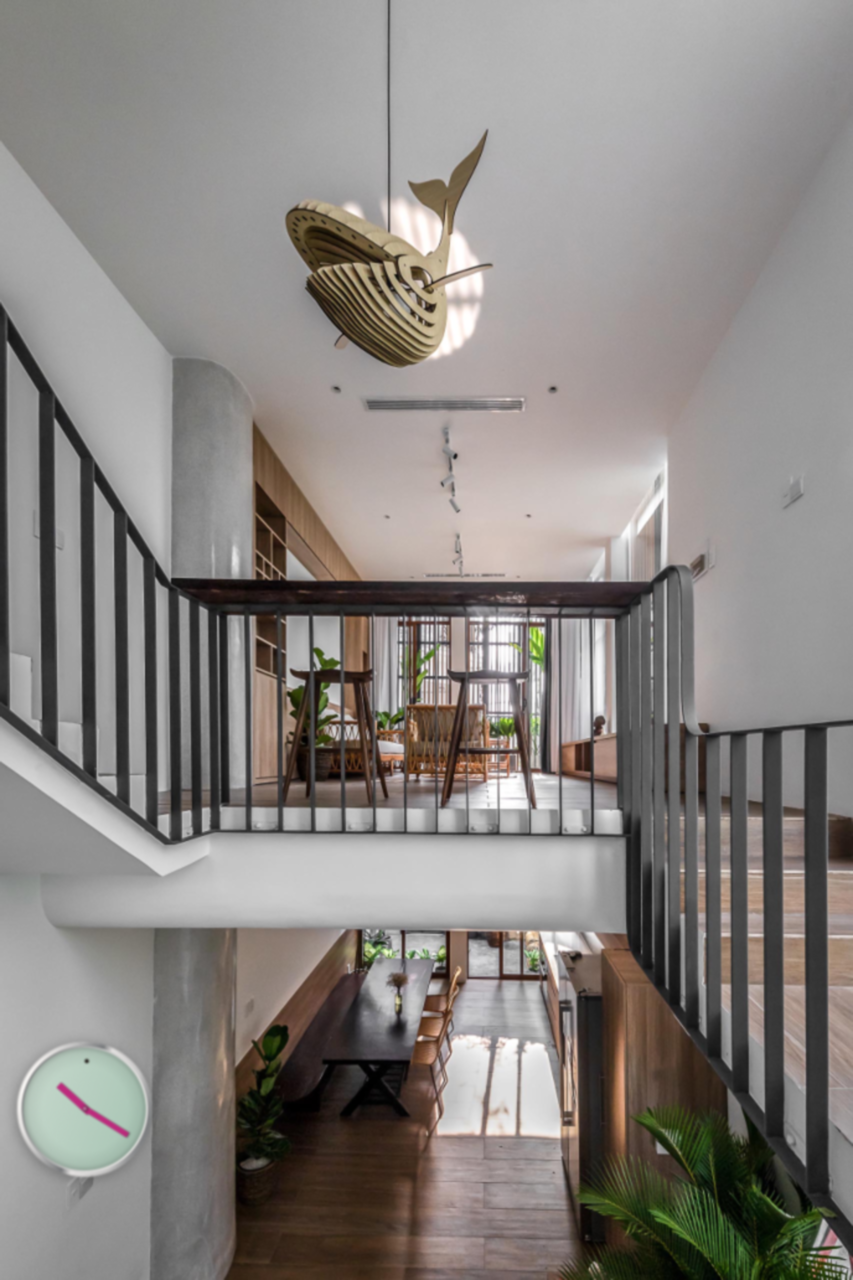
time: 10:20
